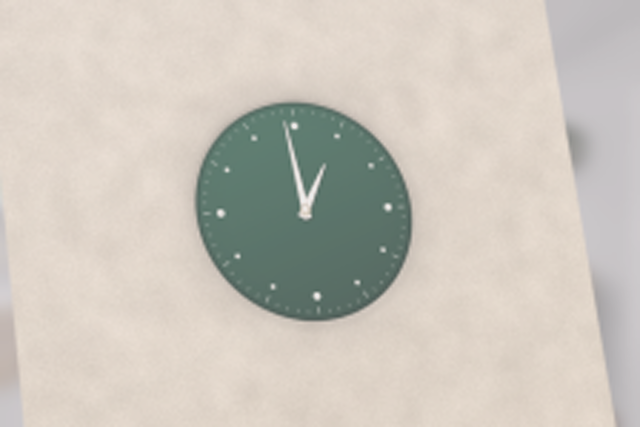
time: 12:59
